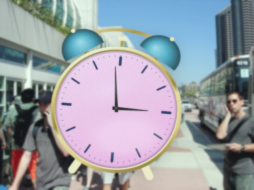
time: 2:59
